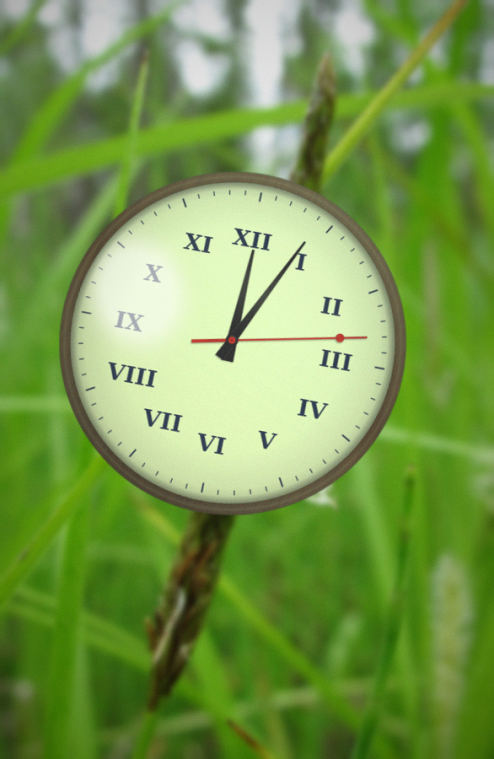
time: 12:04:13
